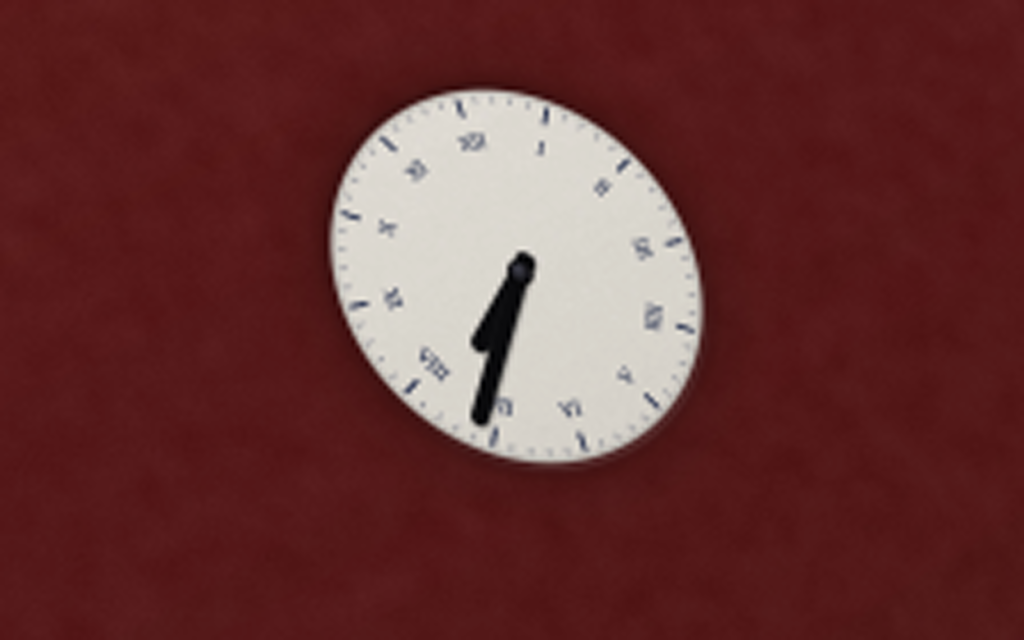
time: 7:36
